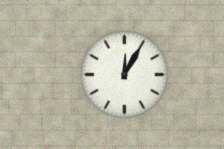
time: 12:05
